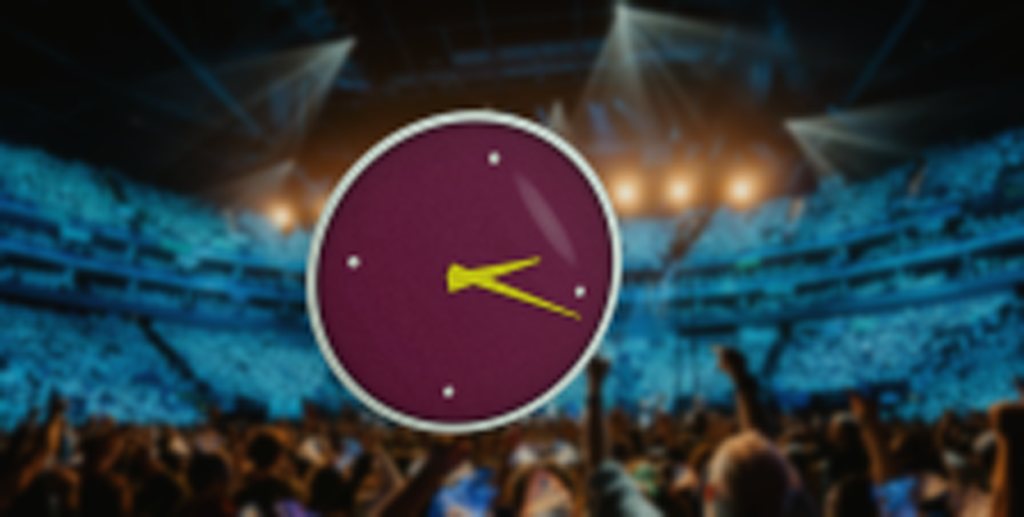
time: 2:17
